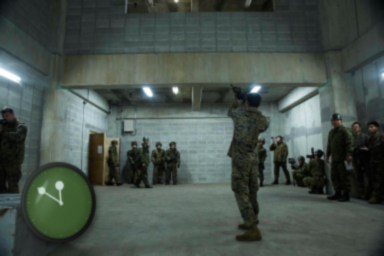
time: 11:50
